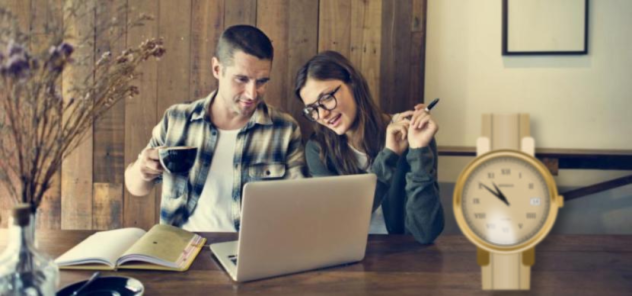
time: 10:51
